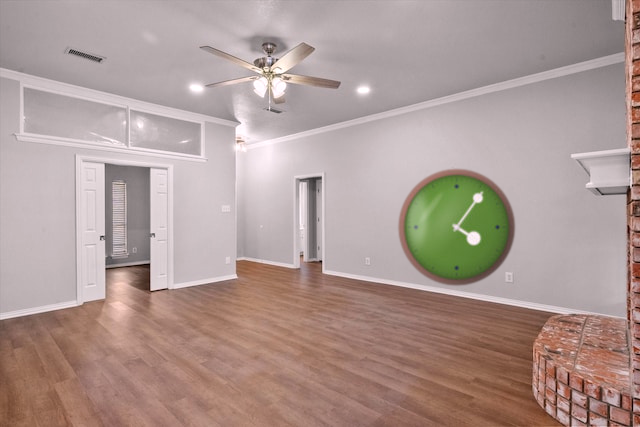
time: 4:06
